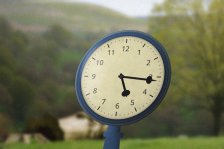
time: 5:16
